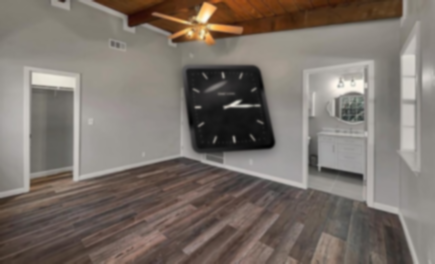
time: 2:15
